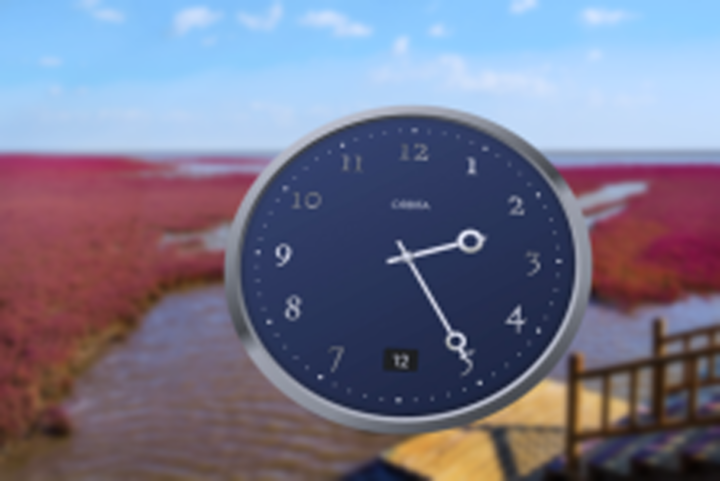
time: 2:25
